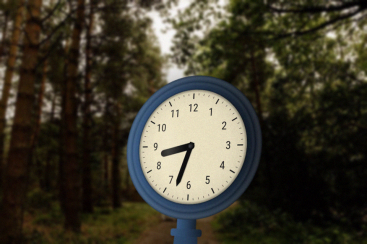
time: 8:33
